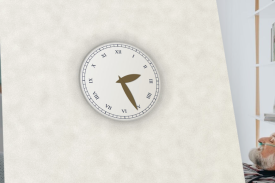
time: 2:26
